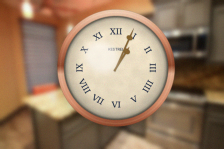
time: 1:04
